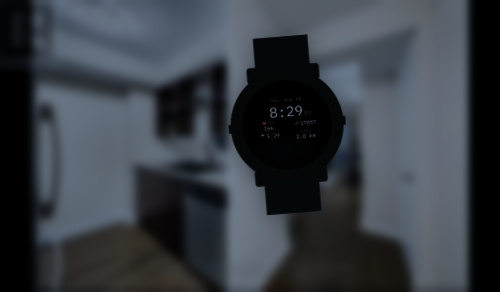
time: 8:29
